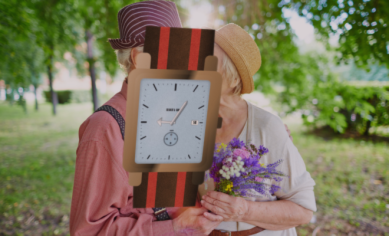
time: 9:05
